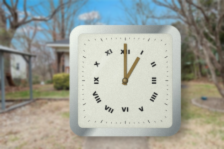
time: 1:00
